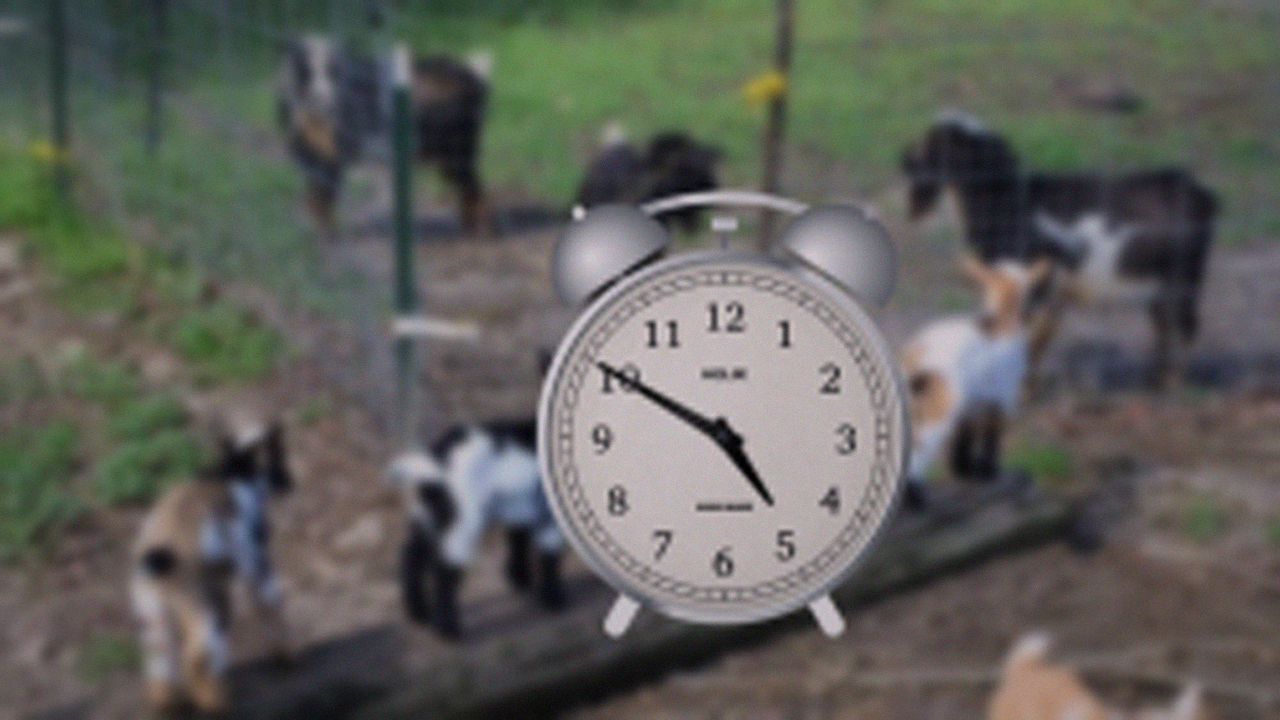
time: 4:50
